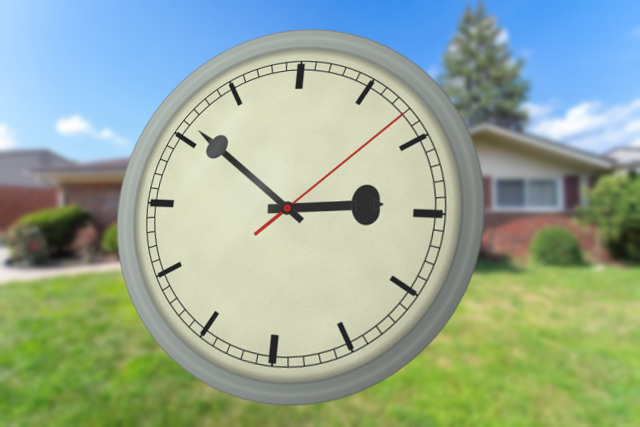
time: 2:51:08
